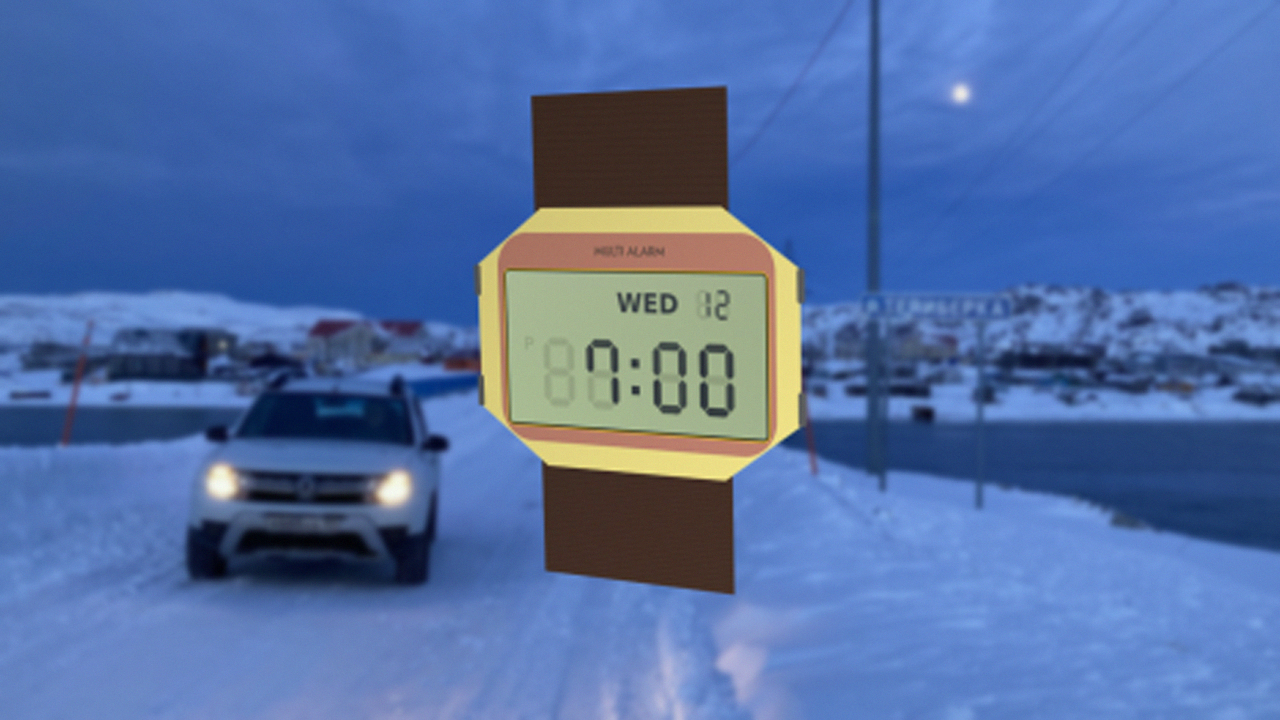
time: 7:00
